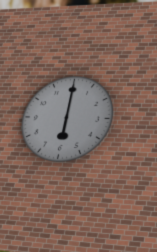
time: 6:00
